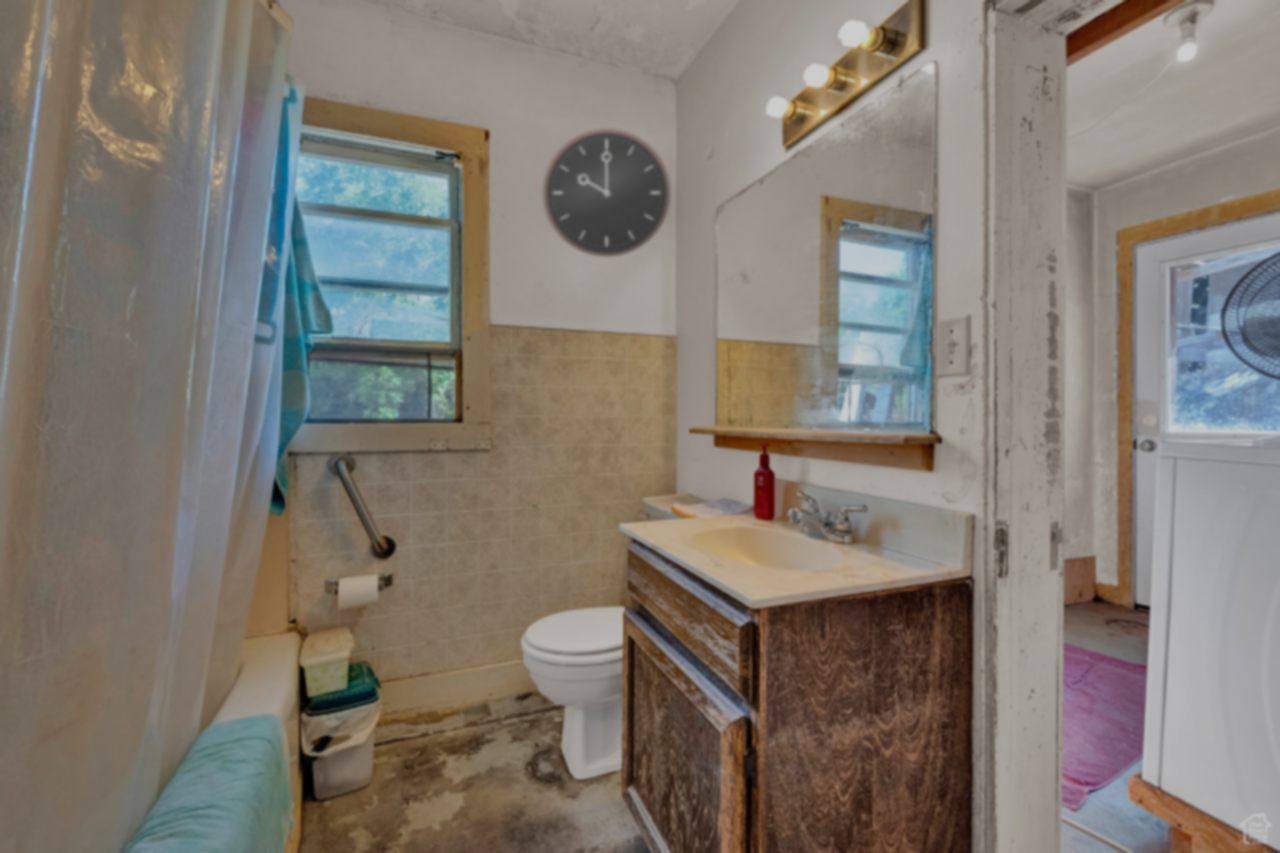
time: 10:00
